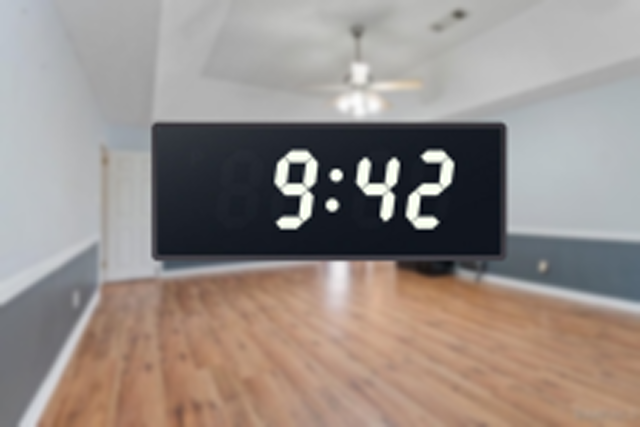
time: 9:42
